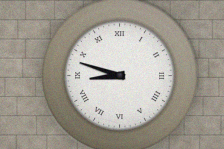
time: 8:48
